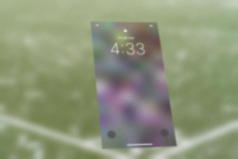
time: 4:33
